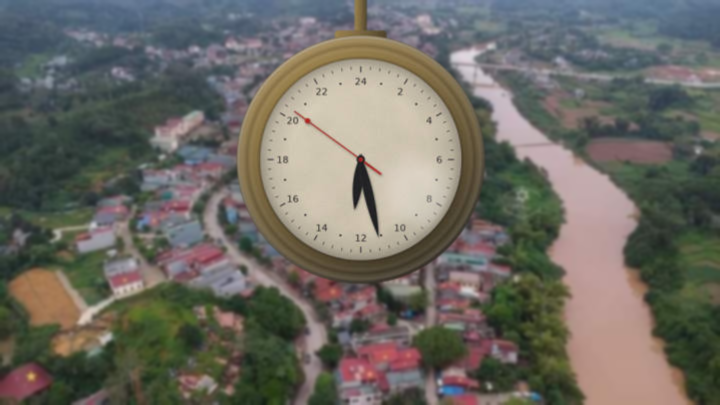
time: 12:27:51
